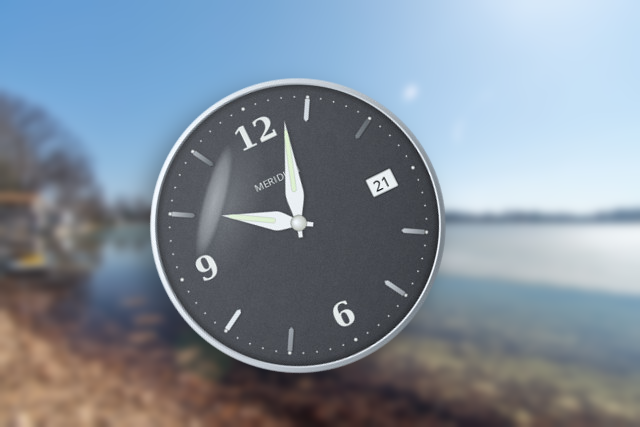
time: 10:03
